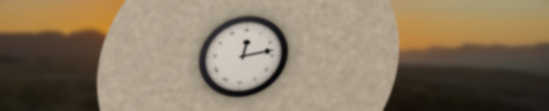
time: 12:13
